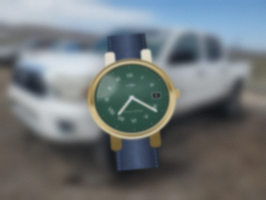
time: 7:21
